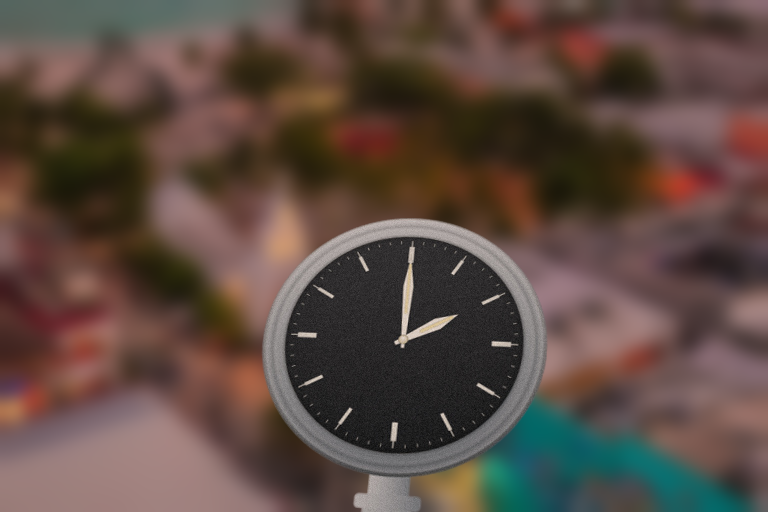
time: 2:00
